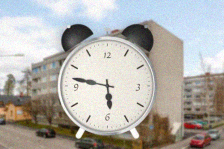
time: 5:47
